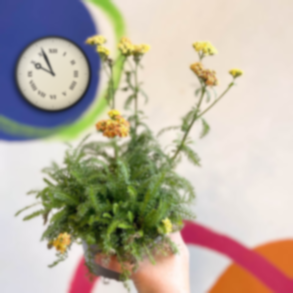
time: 9:56
